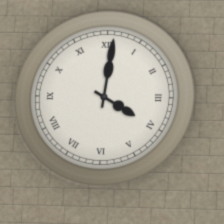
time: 4:01
